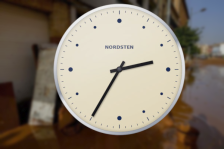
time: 2:35
